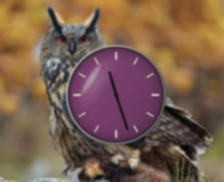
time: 11:27
